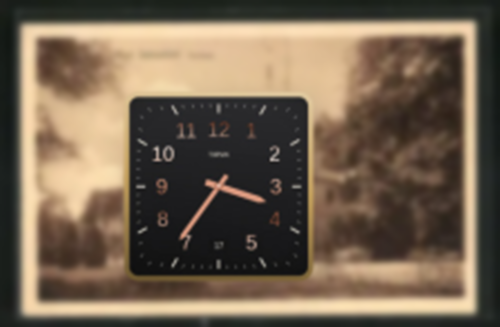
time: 3:36
